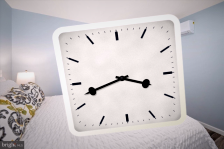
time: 3:42
